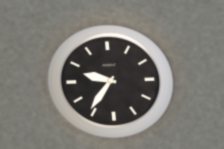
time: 9:36
